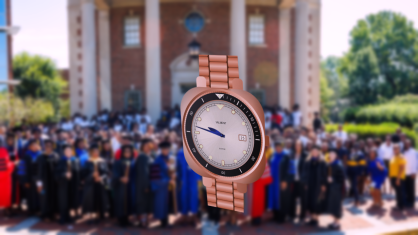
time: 9:47
